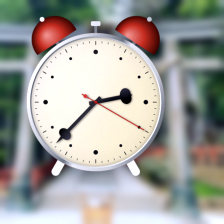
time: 2:37:20
